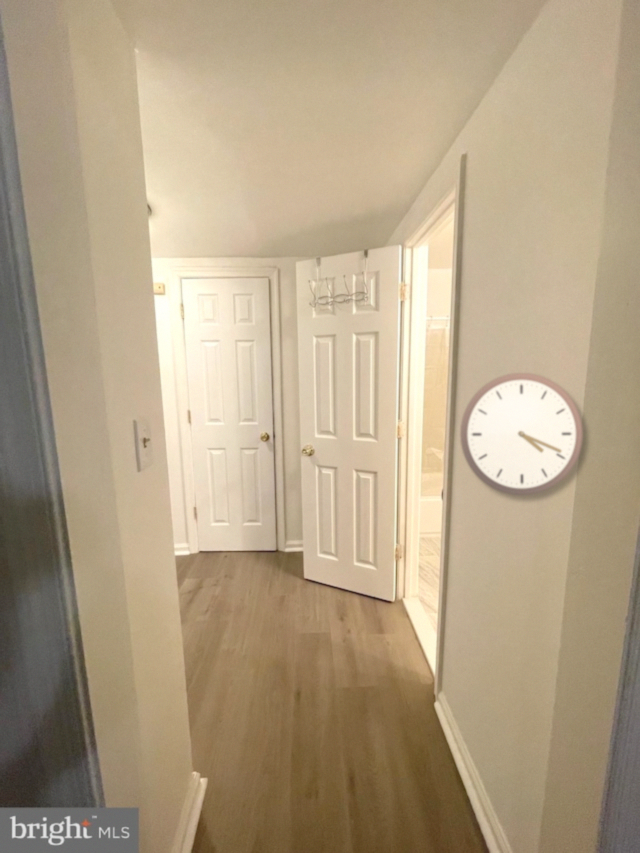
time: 4:19
